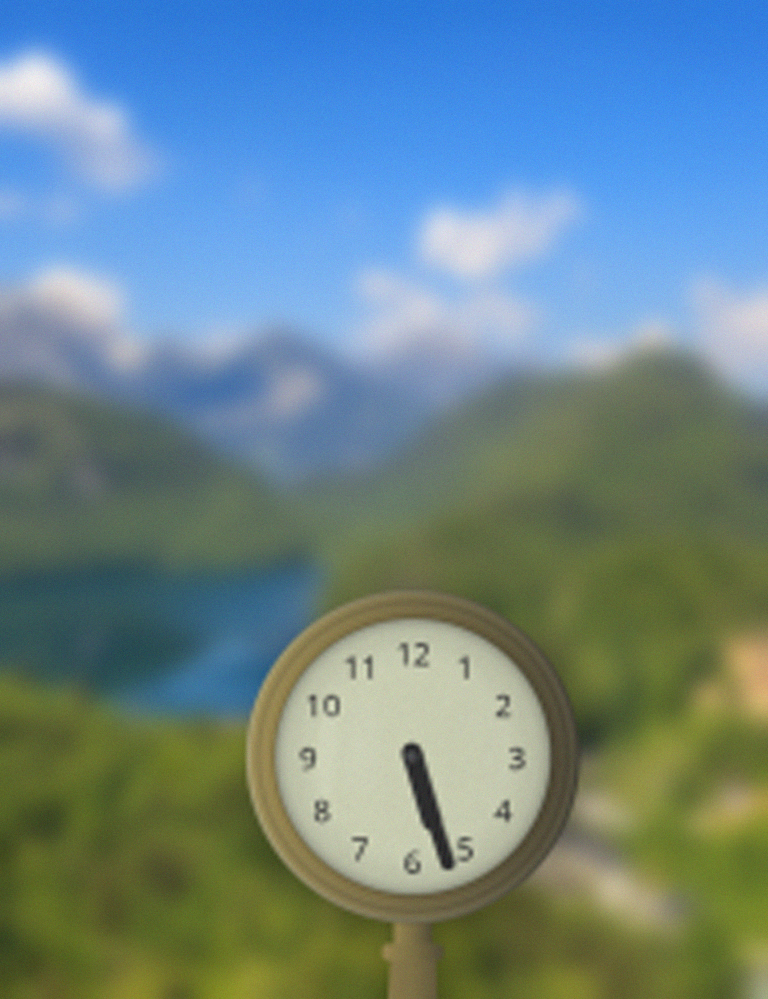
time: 5:27
